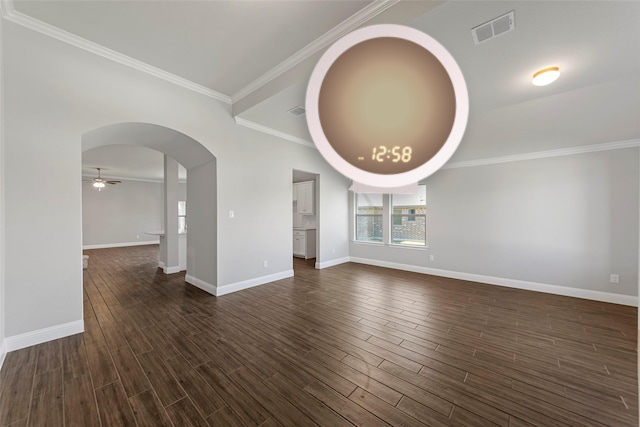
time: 12:58
